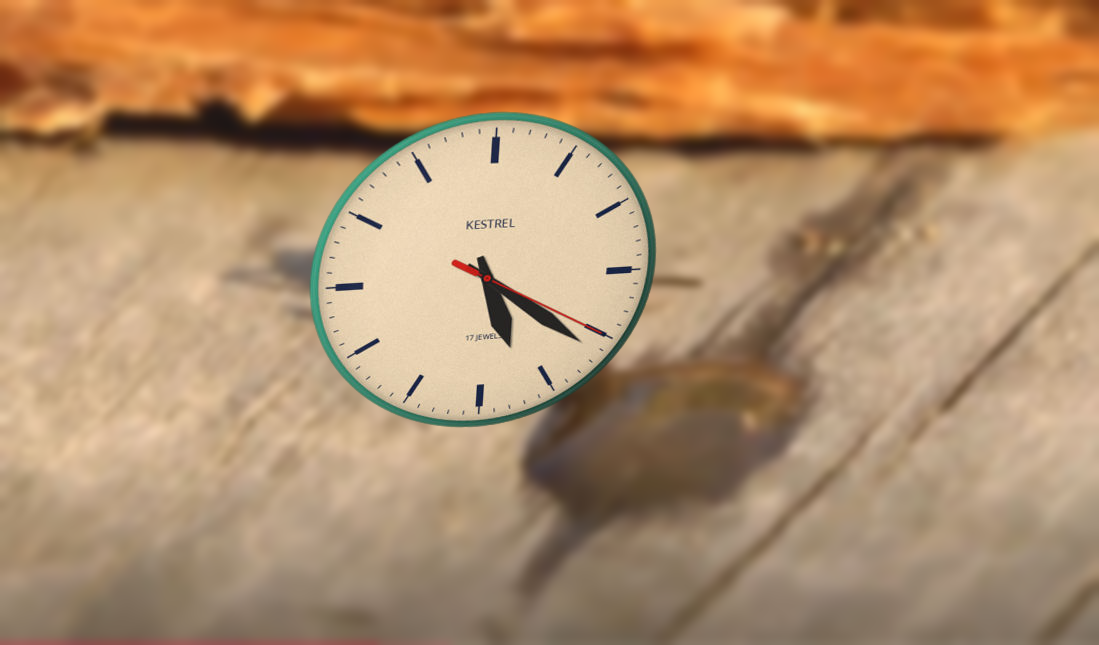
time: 5:21:20
